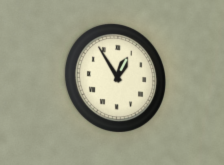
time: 12:54
